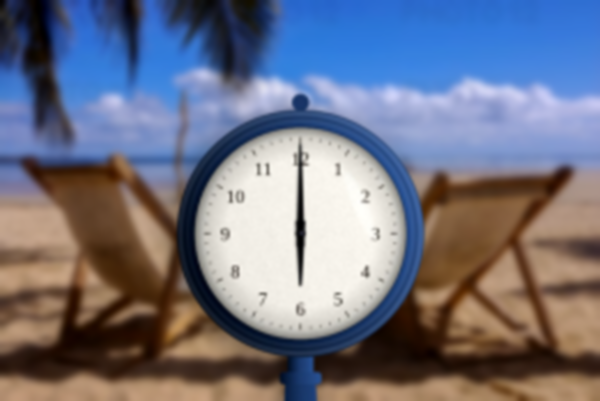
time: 6:00
